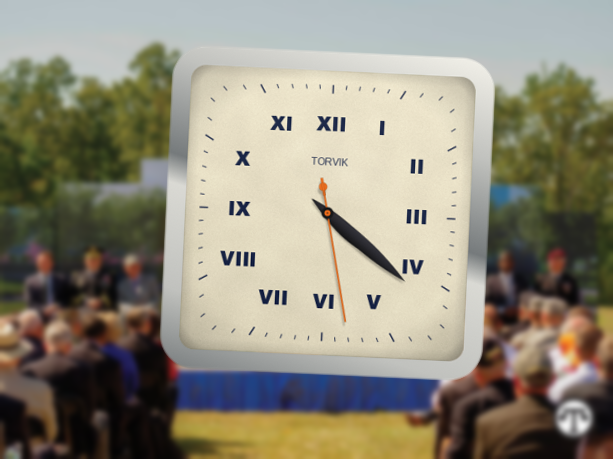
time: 4:21:28
